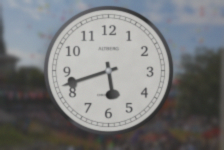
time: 5:42
